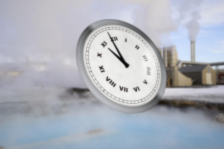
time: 10:59
